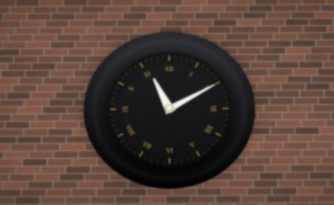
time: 11:10
